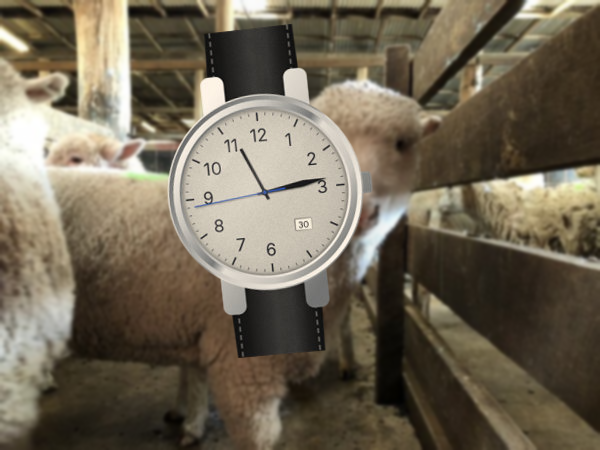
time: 11:13:44
